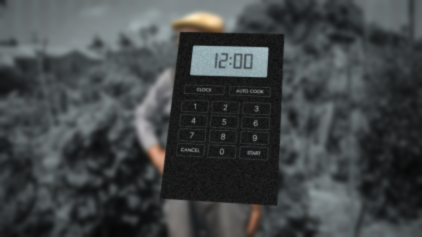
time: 12:00
